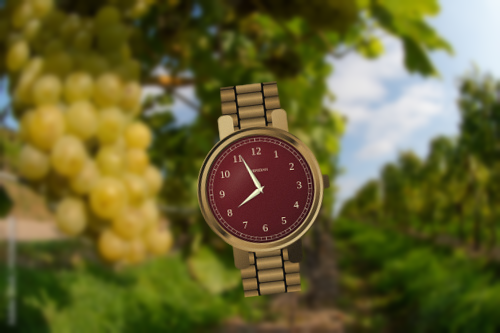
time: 7:56
